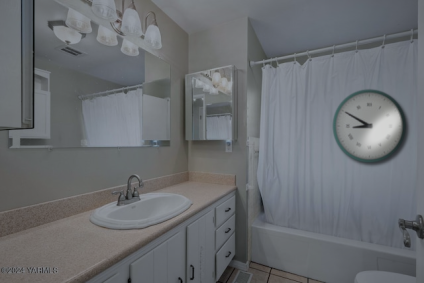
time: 8:50
